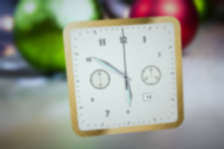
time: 5:51
